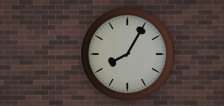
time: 8:05
